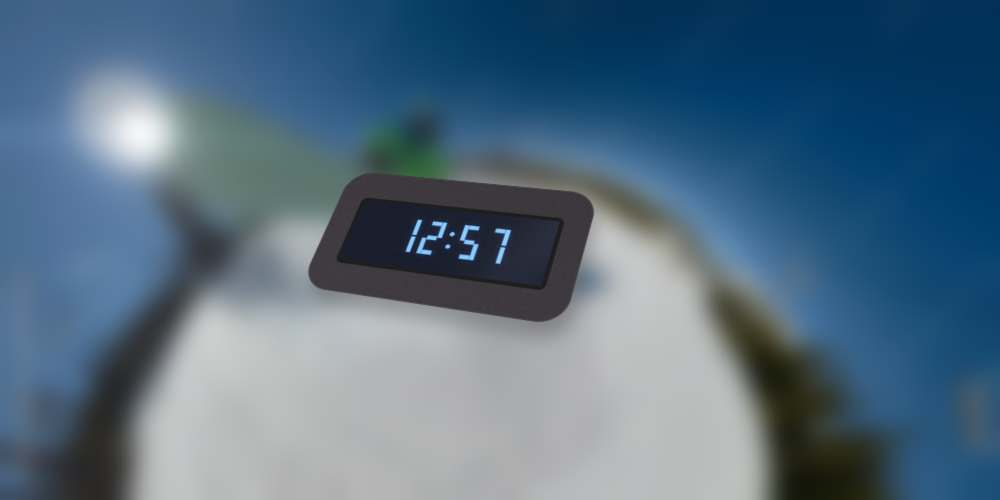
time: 12:57
